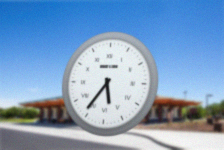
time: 5:36
